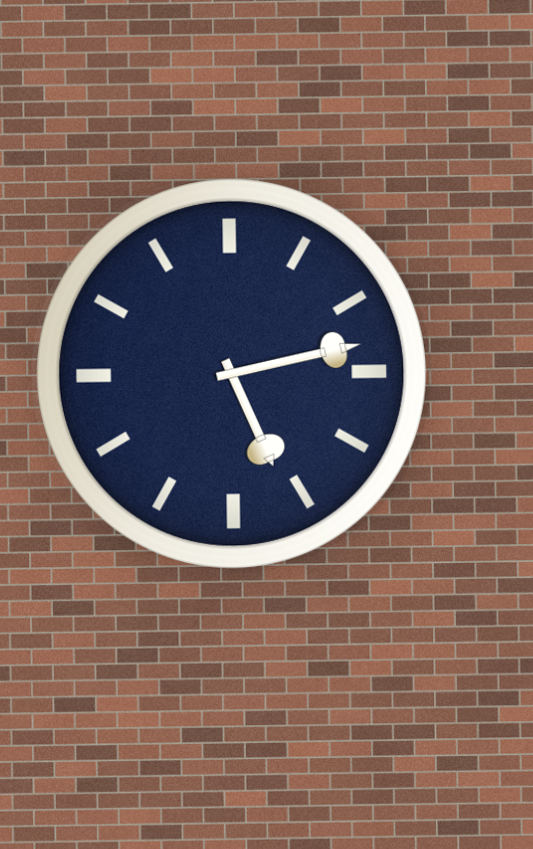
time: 5:13
